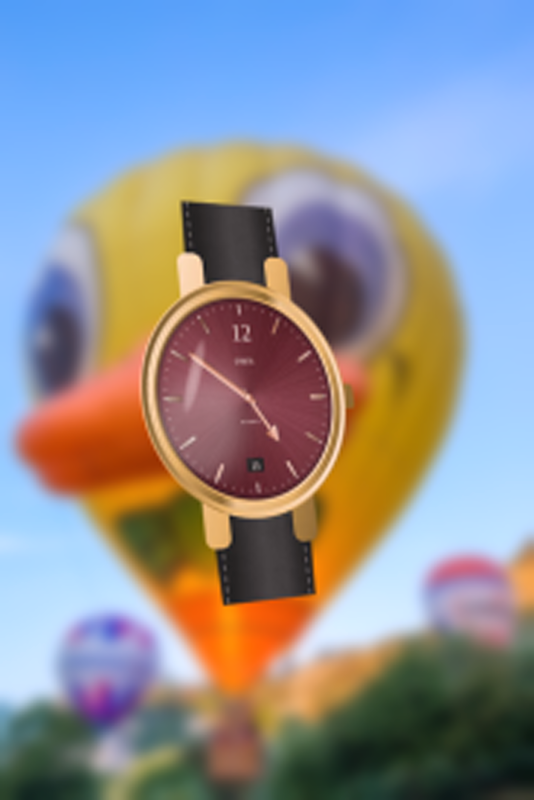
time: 4:51
